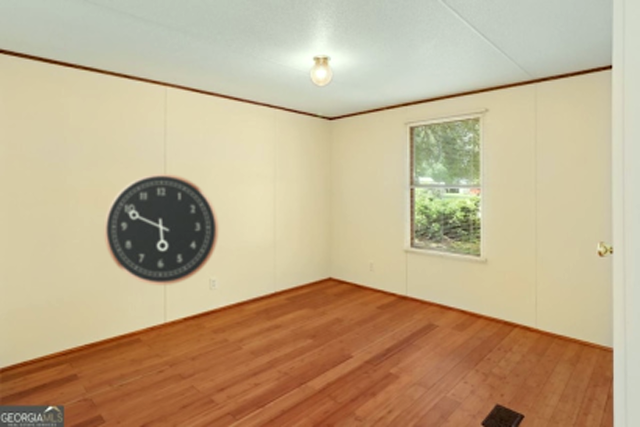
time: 5:49
